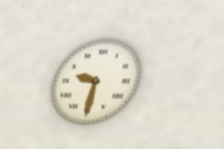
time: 9:30
